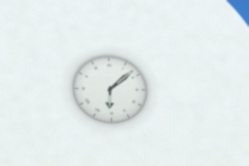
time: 6:08
